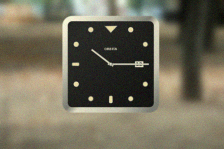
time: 10:15
